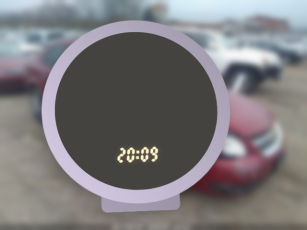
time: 20:09
